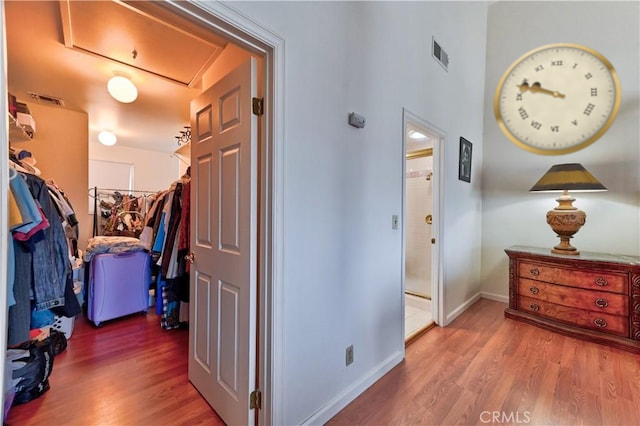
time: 9:48
